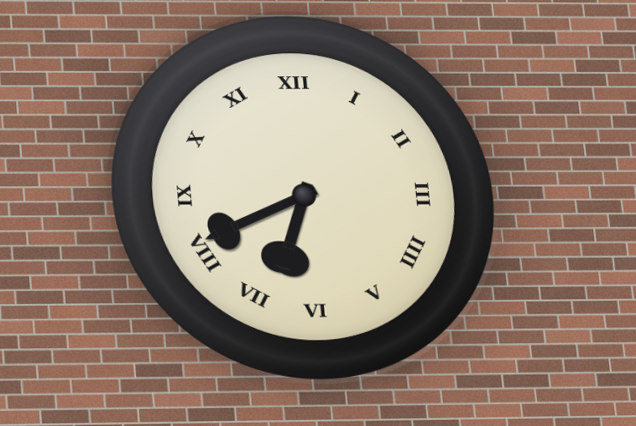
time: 6:41
